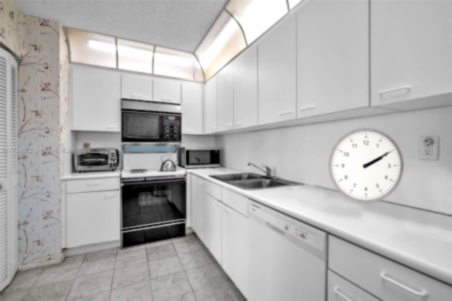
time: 2:10
